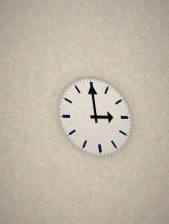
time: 3:00
